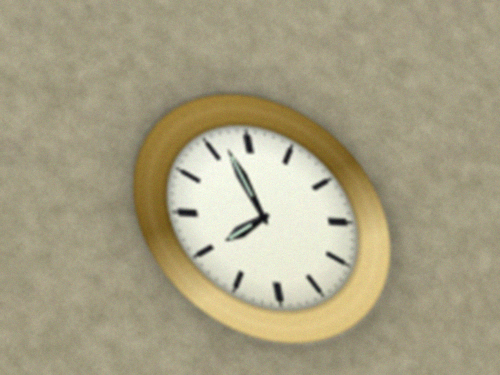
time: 7:57
